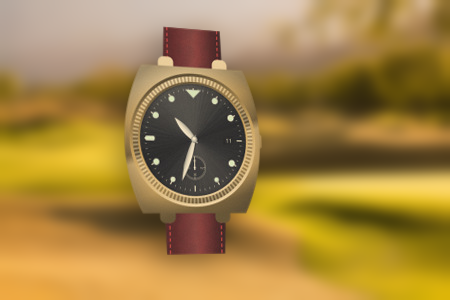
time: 10:33
